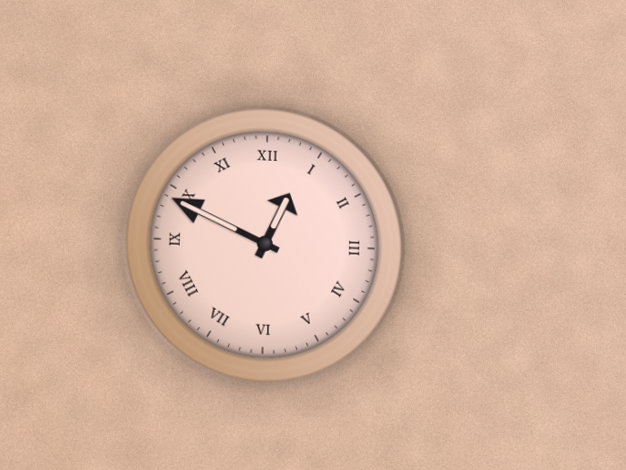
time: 12:49
